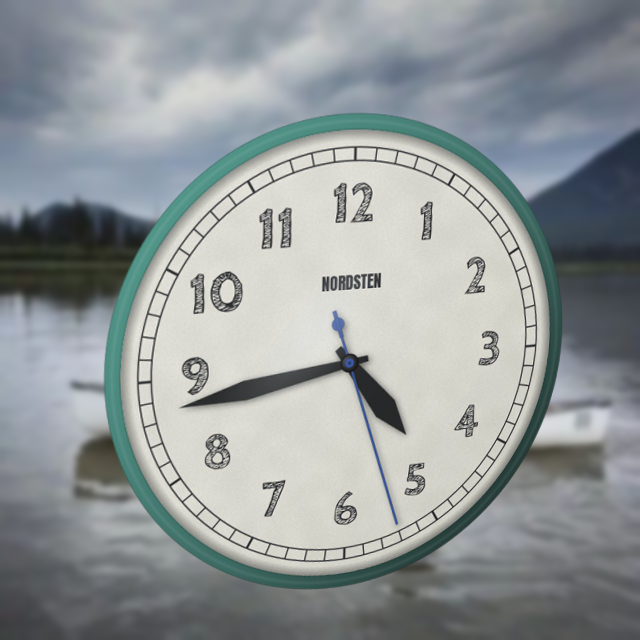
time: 4:43:27
